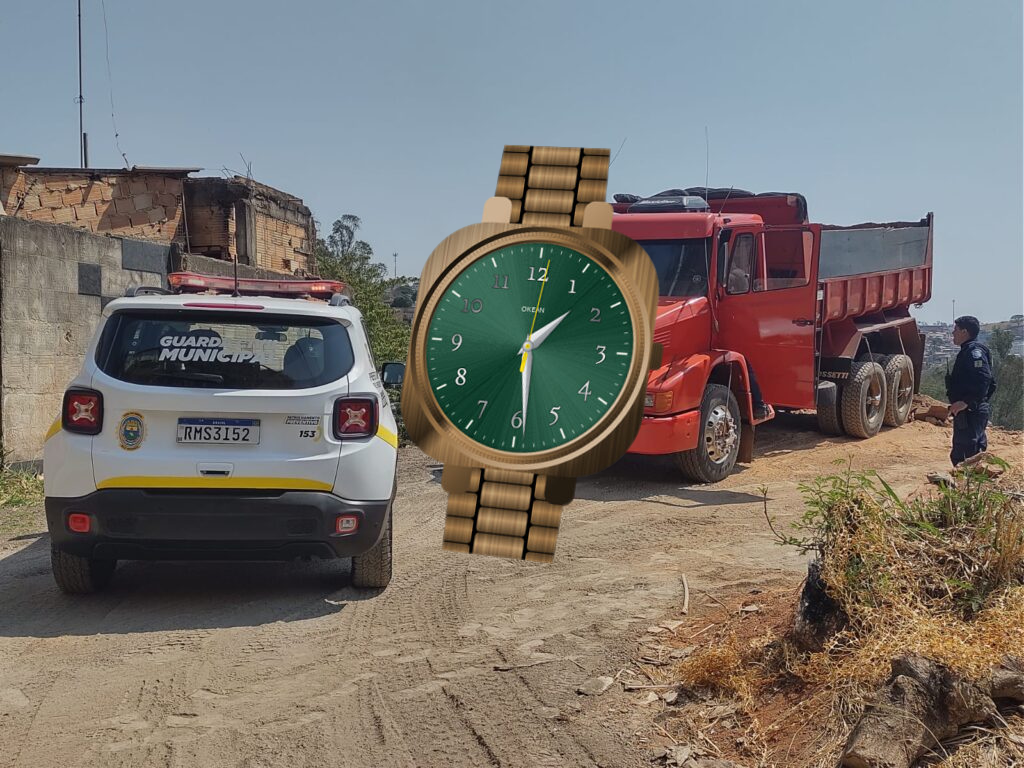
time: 1:29:01
